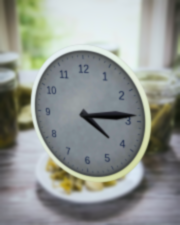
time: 4:14
